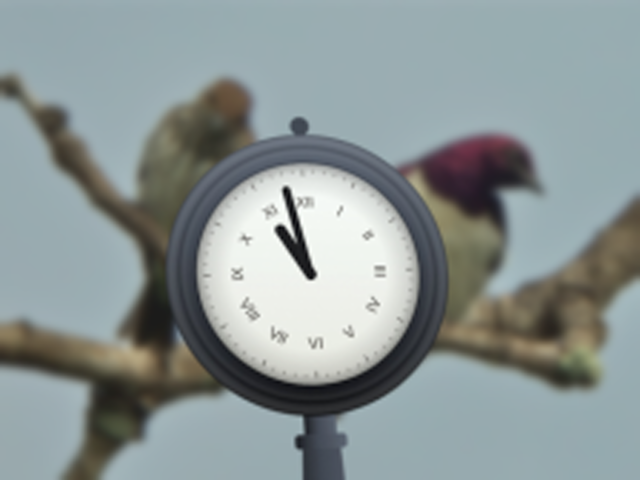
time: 10:58
